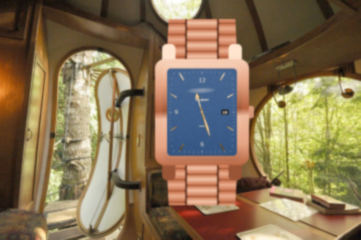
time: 11:27
